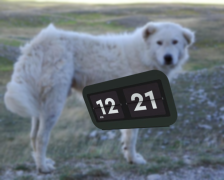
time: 12:21
